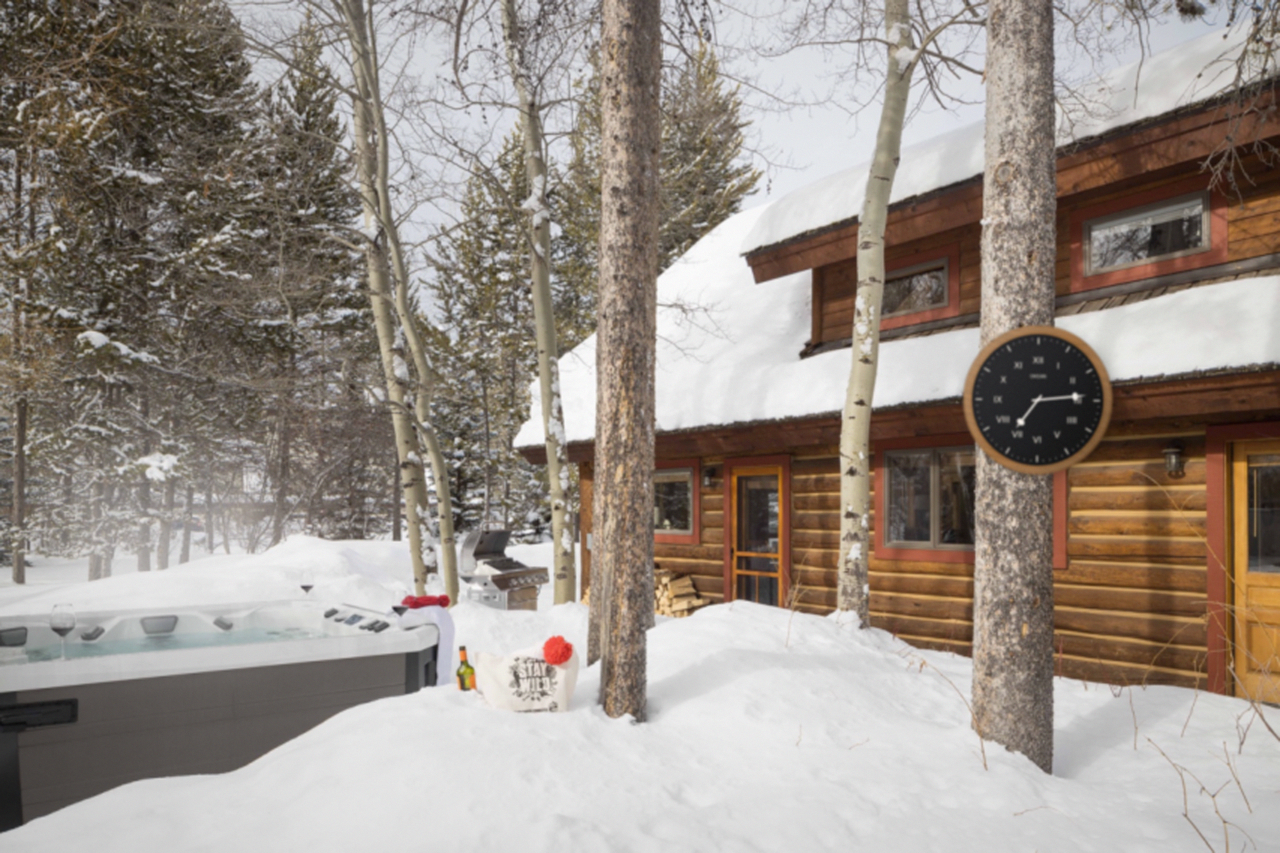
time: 7:14
